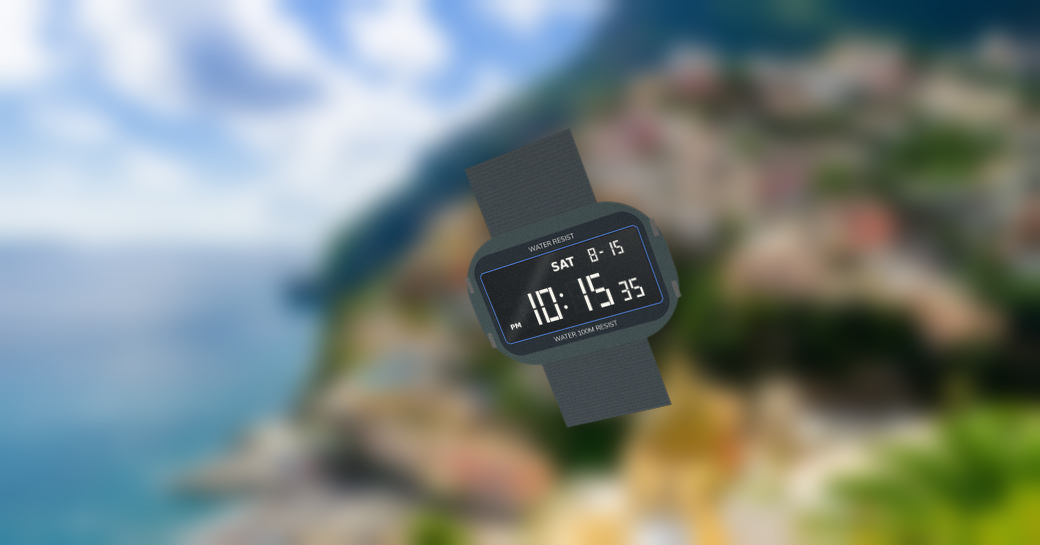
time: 10:15:35
